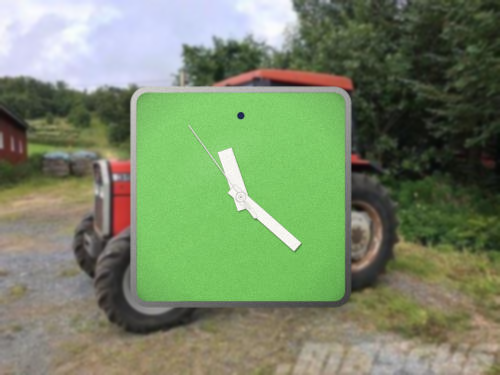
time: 11:21:54
